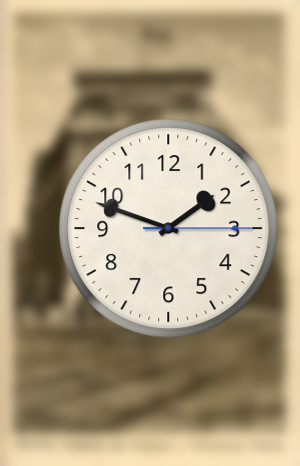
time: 1:48:15
